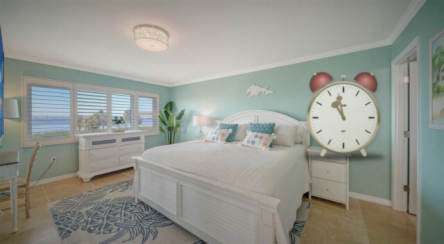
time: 10:58
